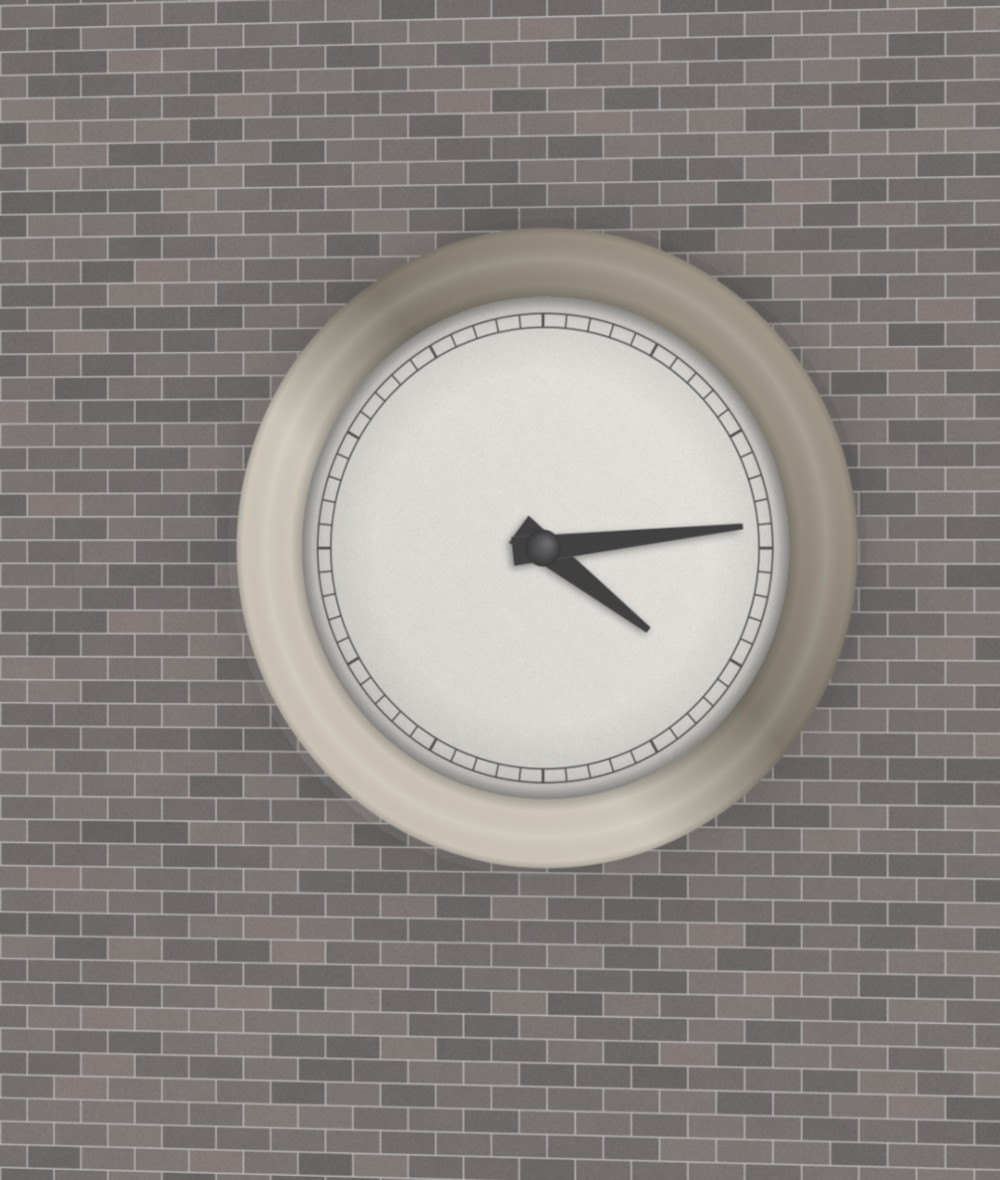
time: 4:14
